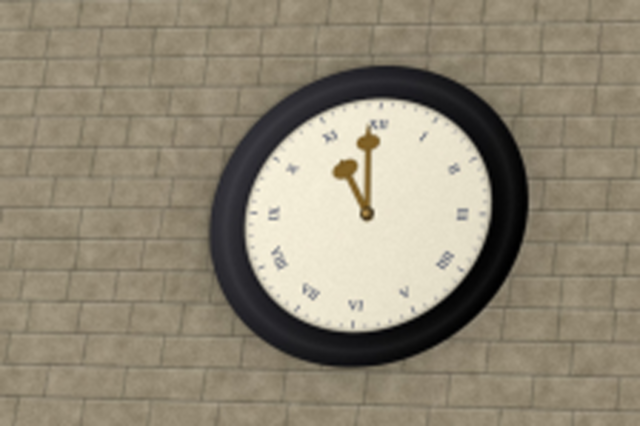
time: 10:59
